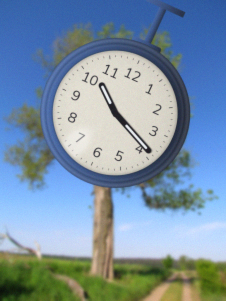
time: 10:19
